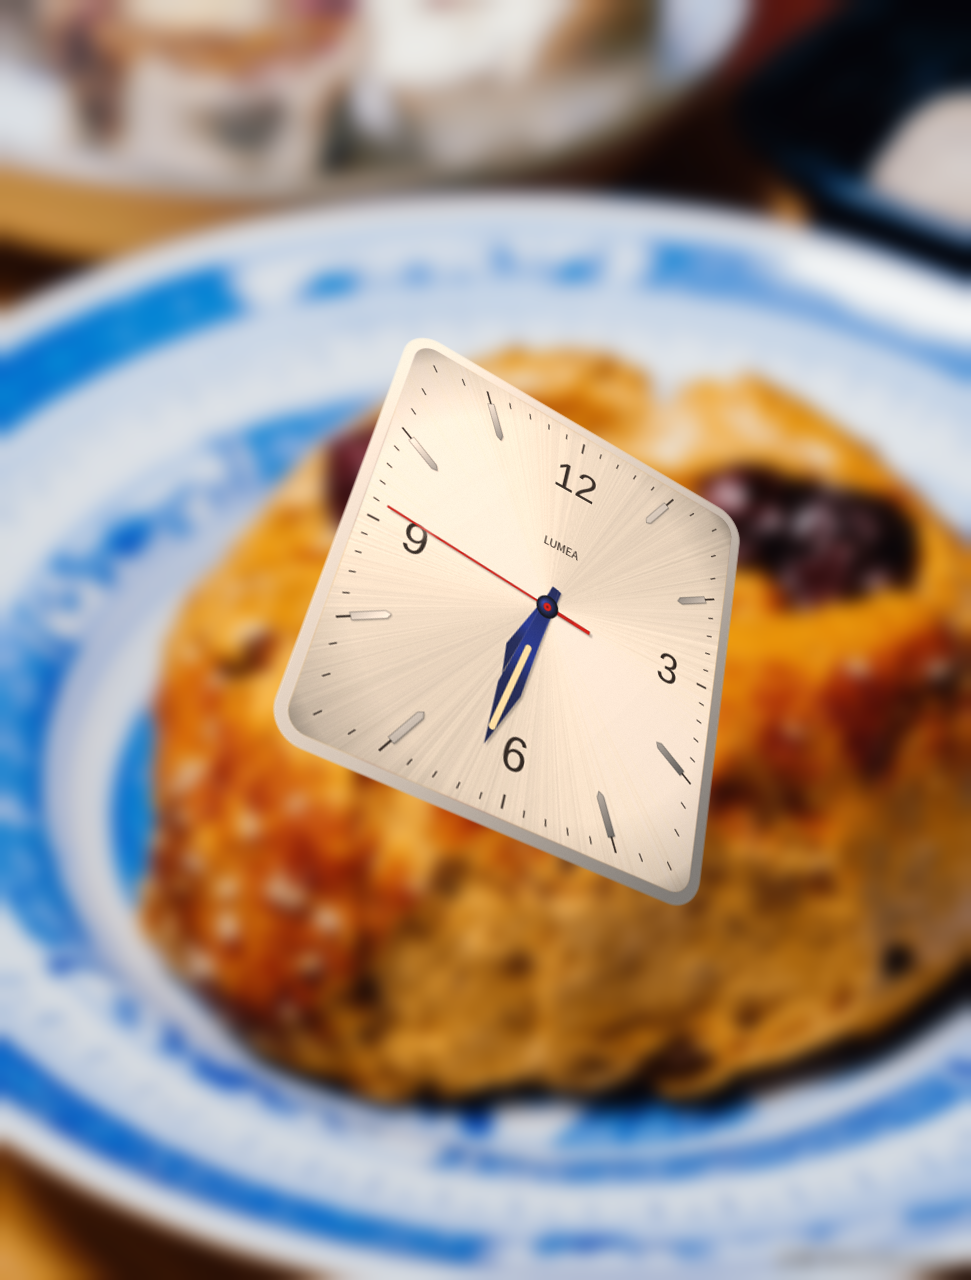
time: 6:31:46
